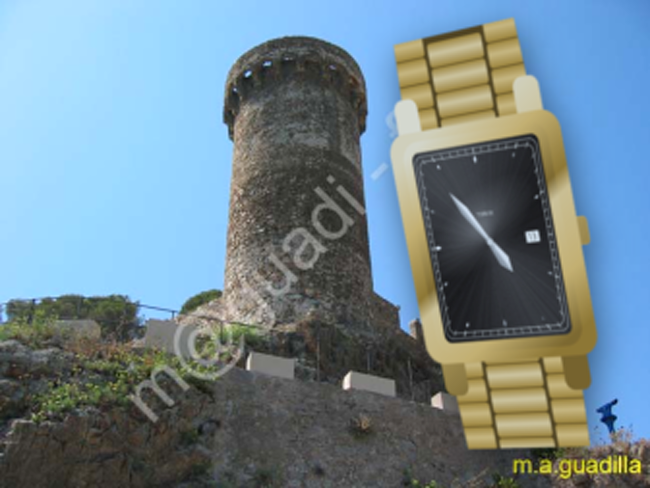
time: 4:54
